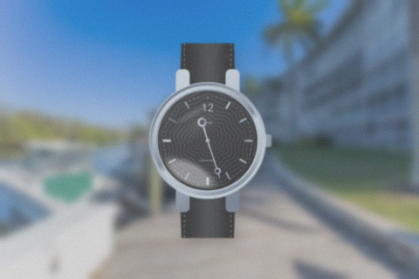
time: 11:27
